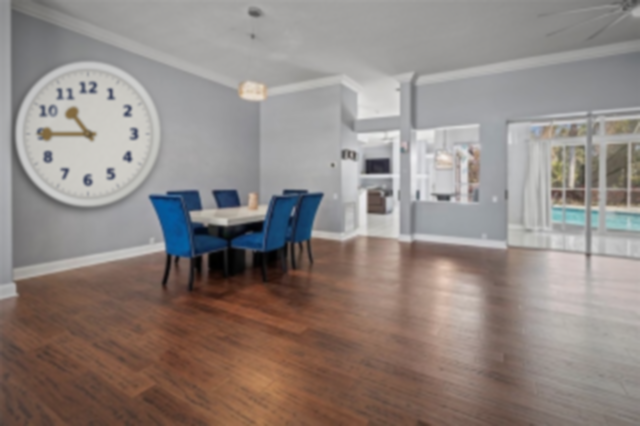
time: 10:45
